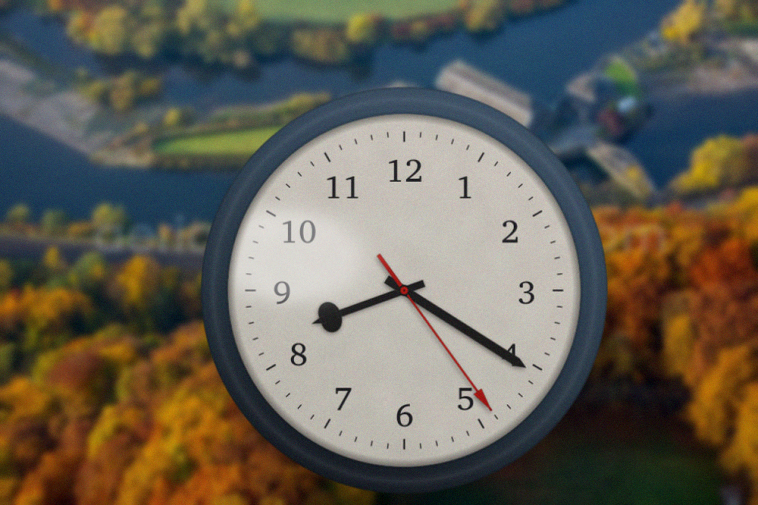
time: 8:20:24
